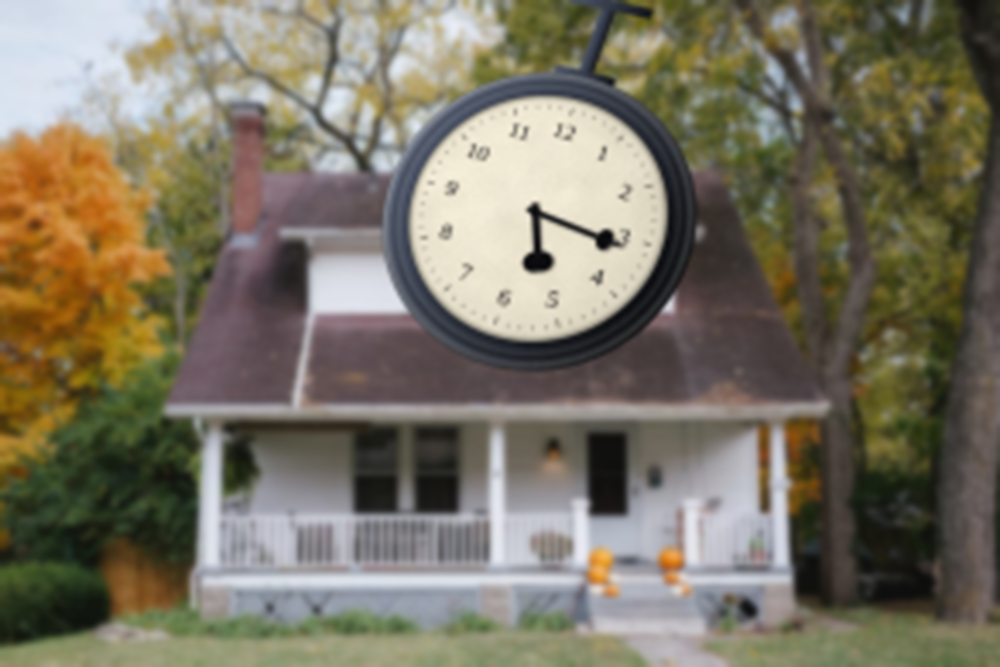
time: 5:16
